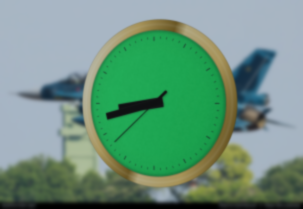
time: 8:42:38
